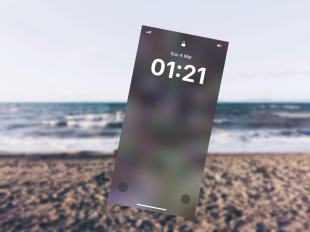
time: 1:21
